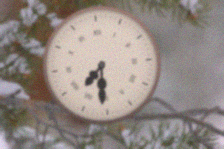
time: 7:31
